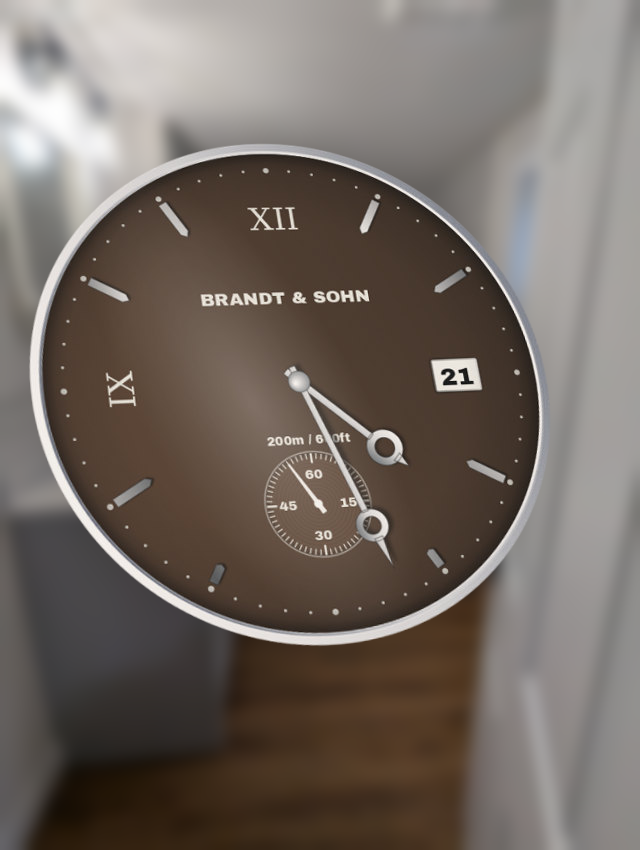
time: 4:26:55
